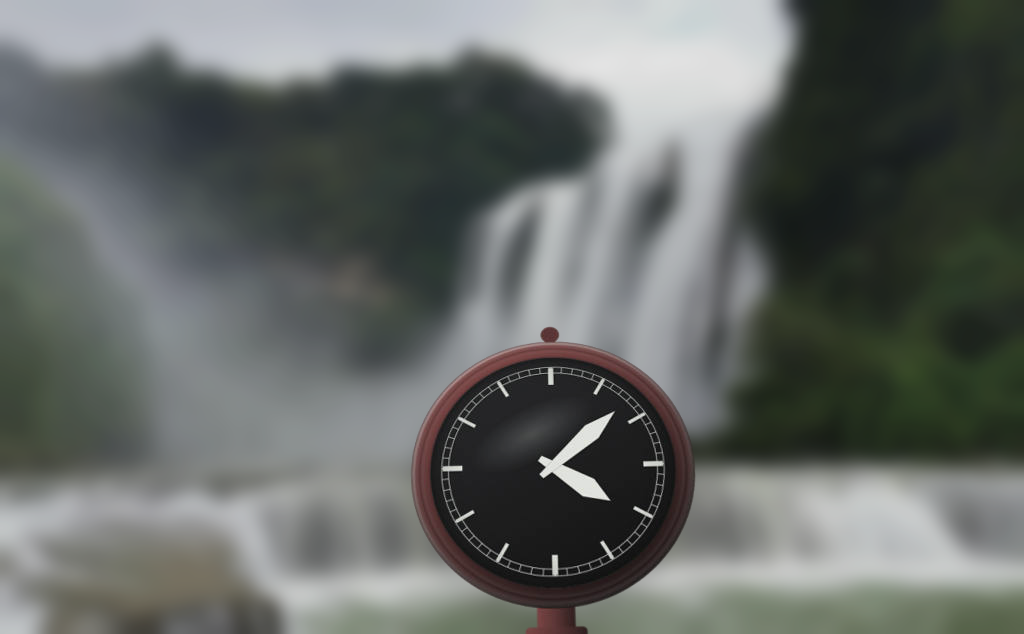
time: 4:08
